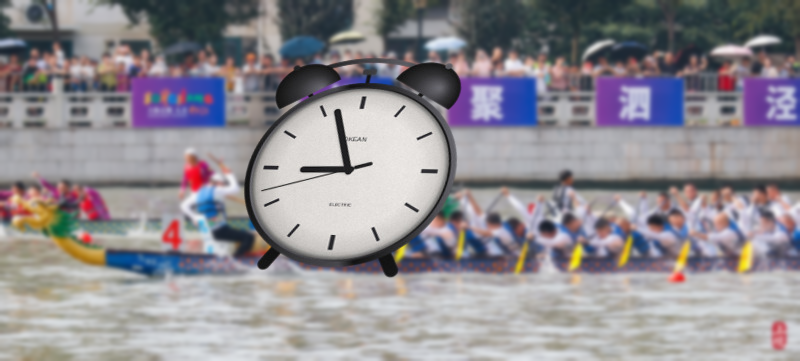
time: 8:56:42
